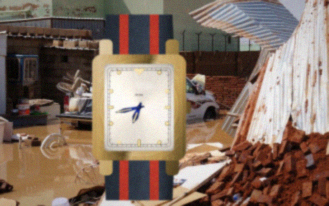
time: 6:43
